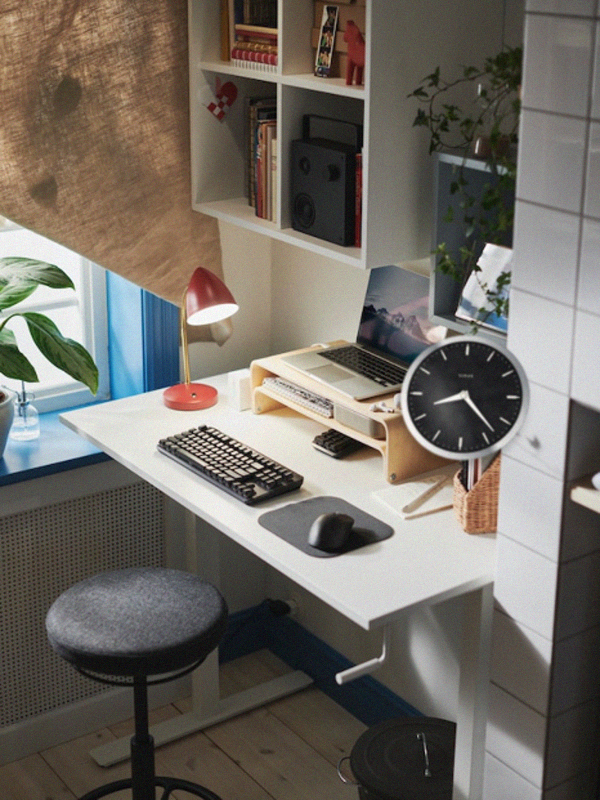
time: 8:23
